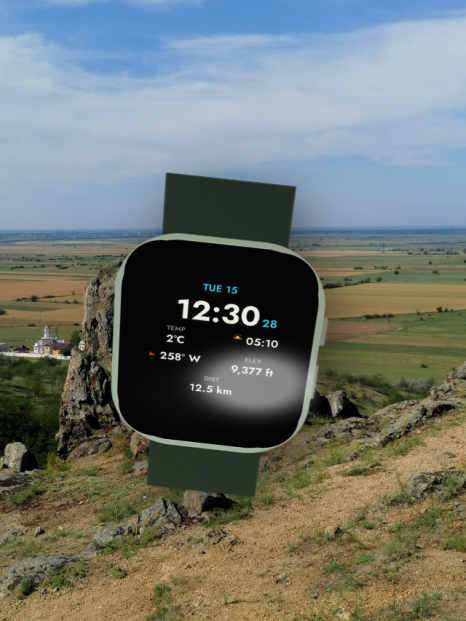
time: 12:30:28
